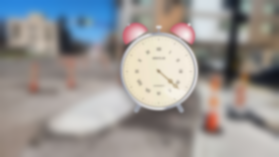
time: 4:22
